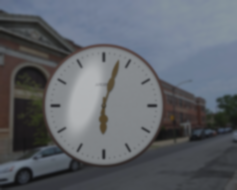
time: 6:03
